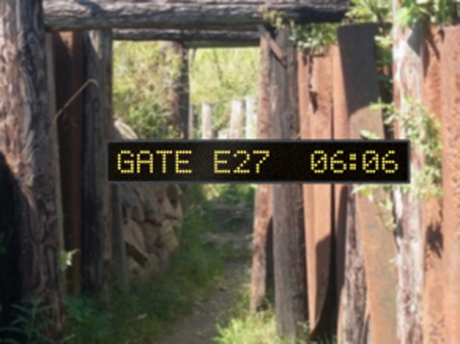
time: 6:06
